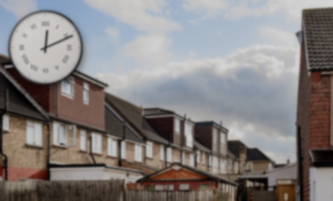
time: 12:11
